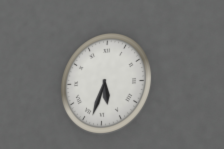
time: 5:33
